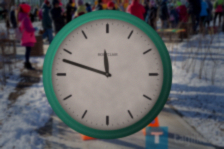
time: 11:48
